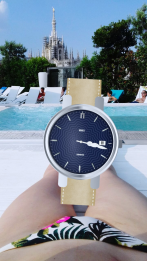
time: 3:17
